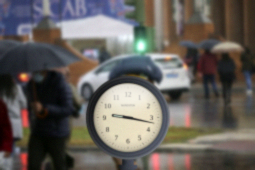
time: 9:17
